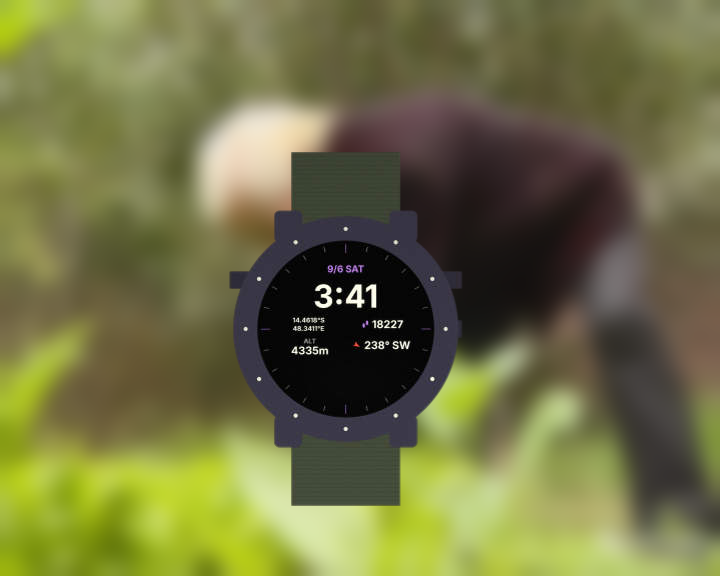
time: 3:41
